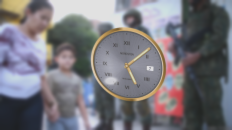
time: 5:08
